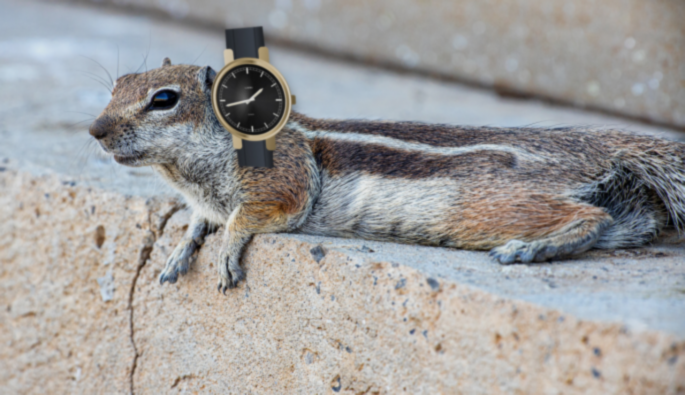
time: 1:43
